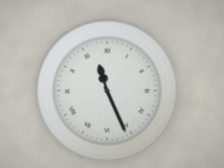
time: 11:26
